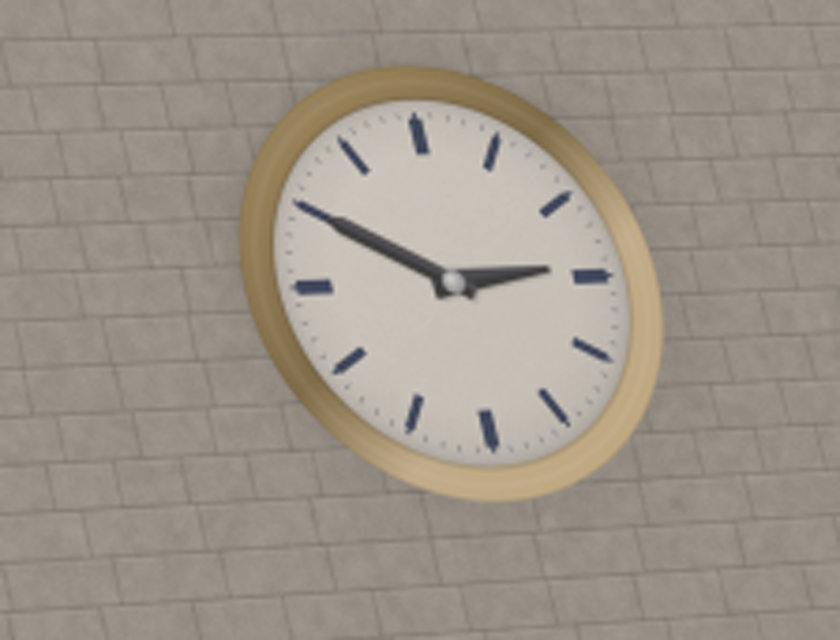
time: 2:50
